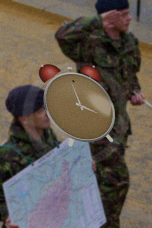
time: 3:59
